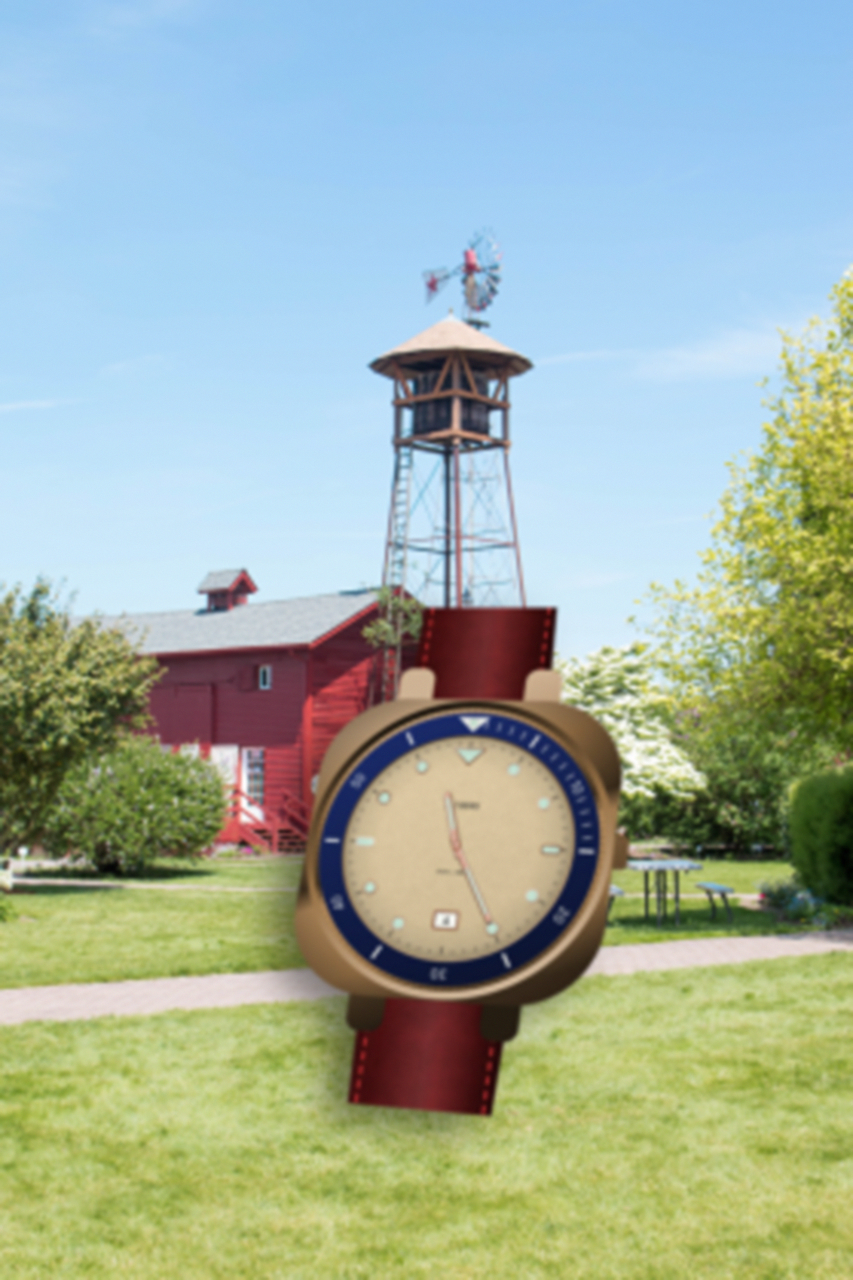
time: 11:25
